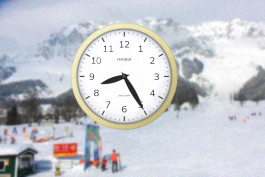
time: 8:25
